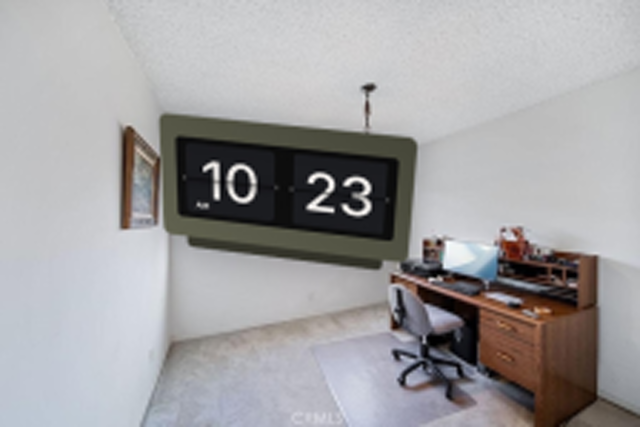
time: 10:23
